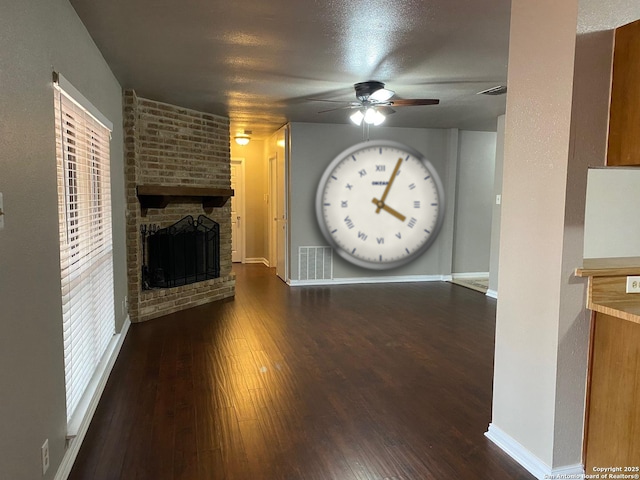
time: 4:04
